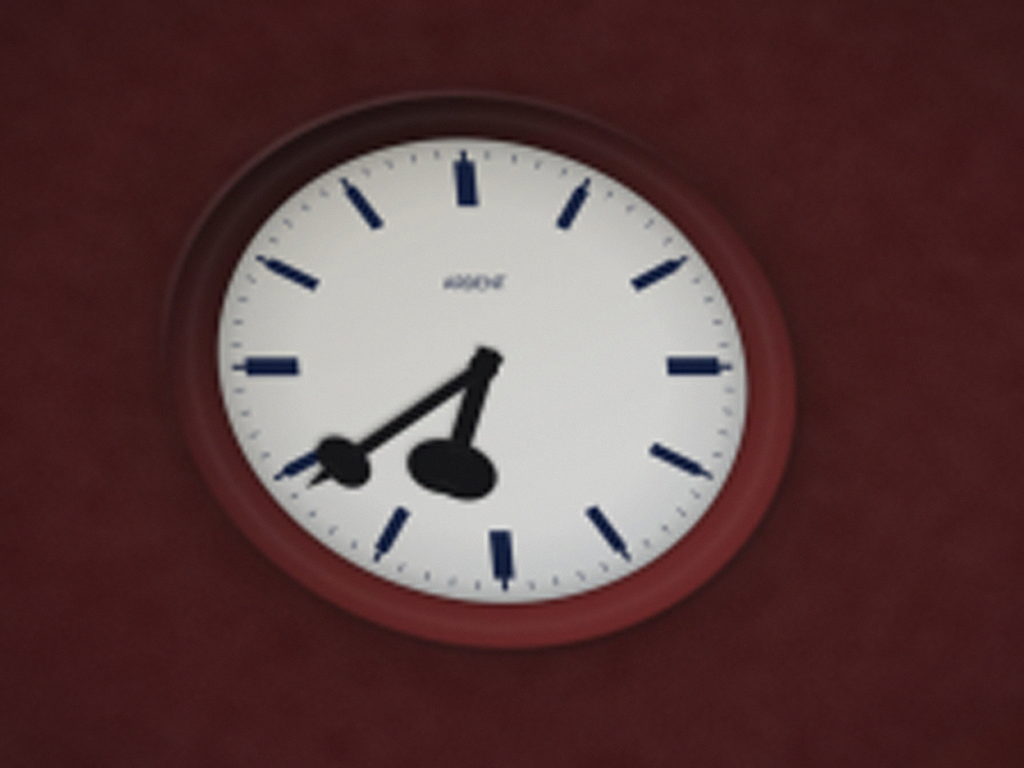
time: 6:39
